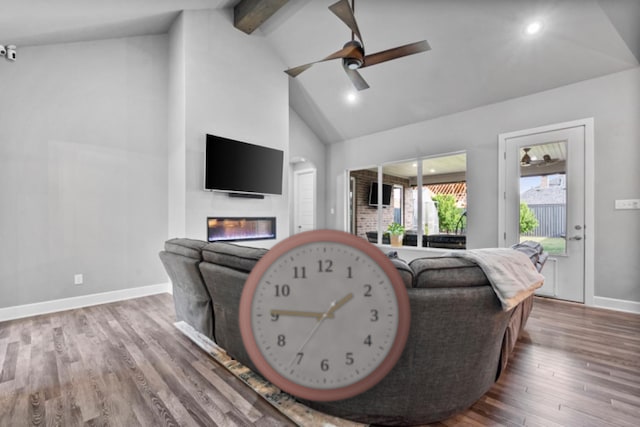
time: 1:45:36
